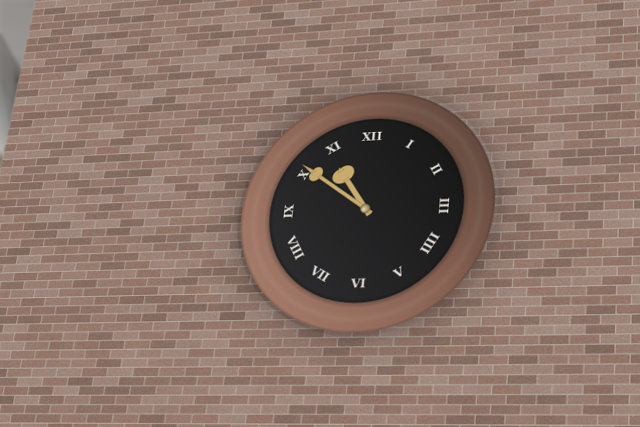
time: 10:51
